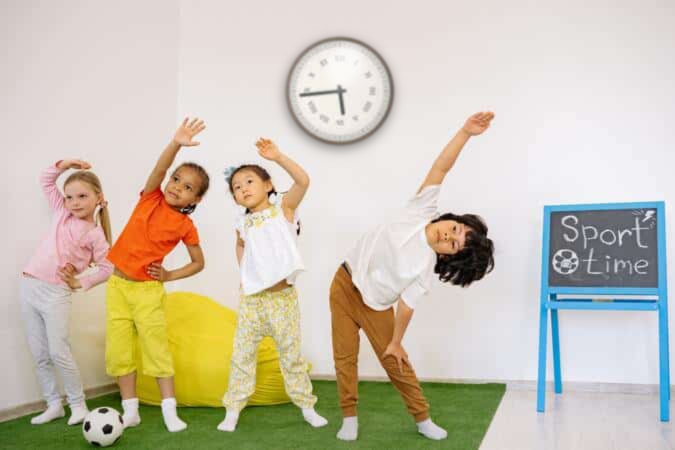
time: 5:44
